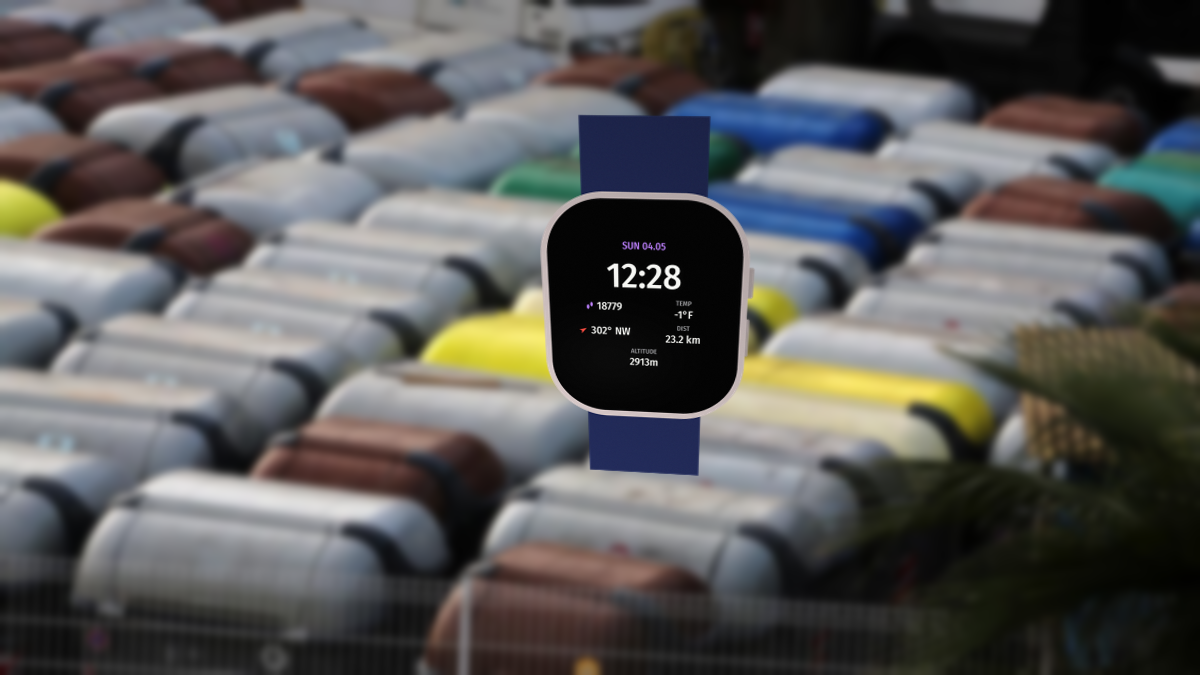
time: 12:28
